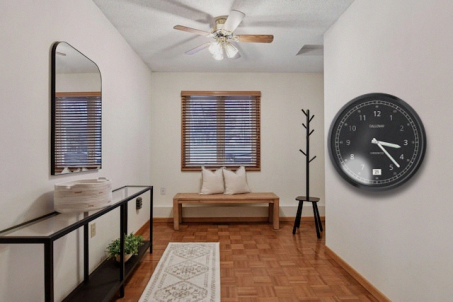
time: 3:23
